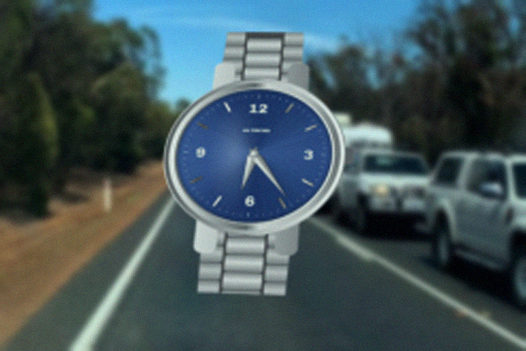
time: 6:24
